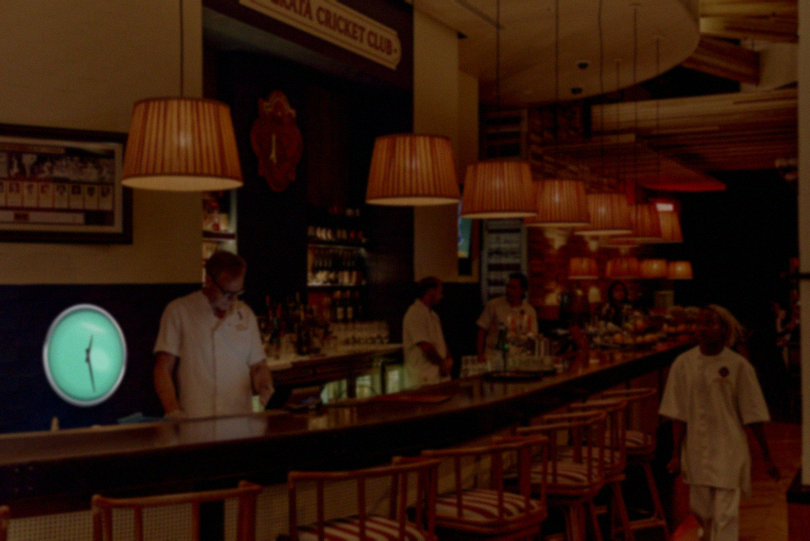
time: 12:28
